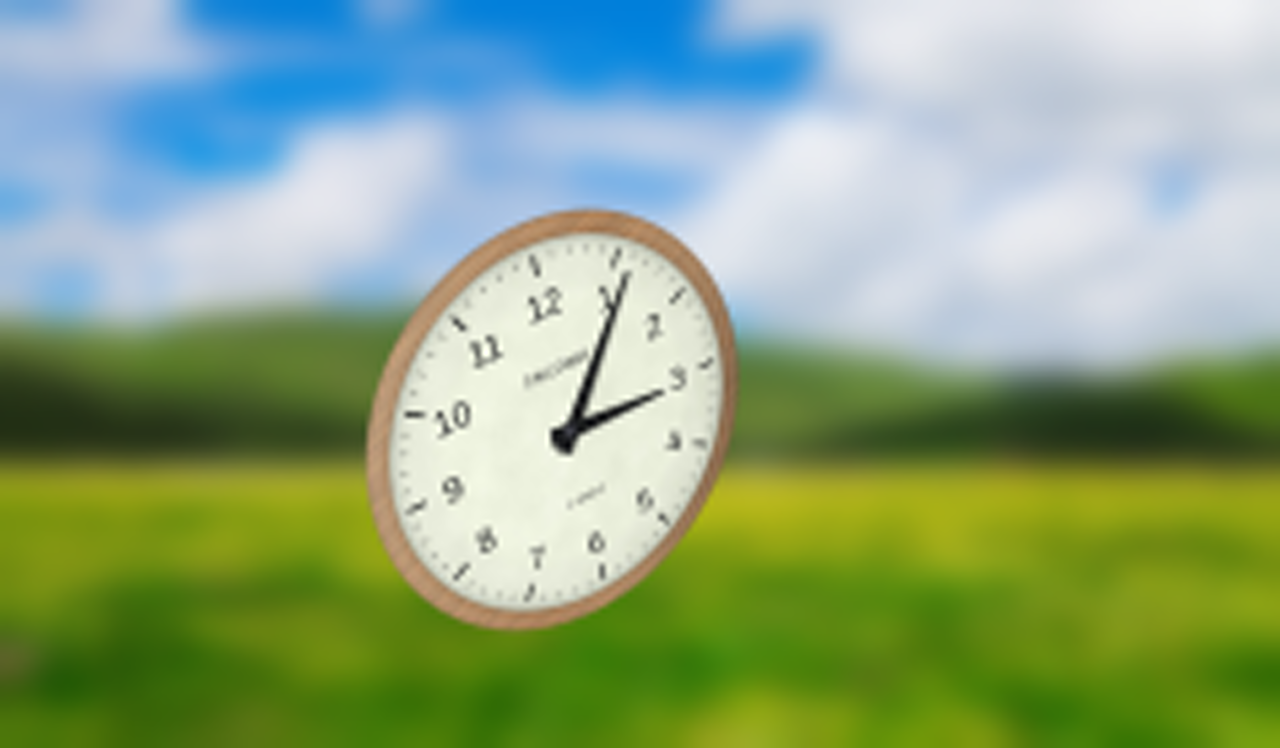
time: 3:06
